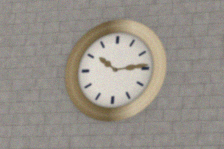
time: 10:14
